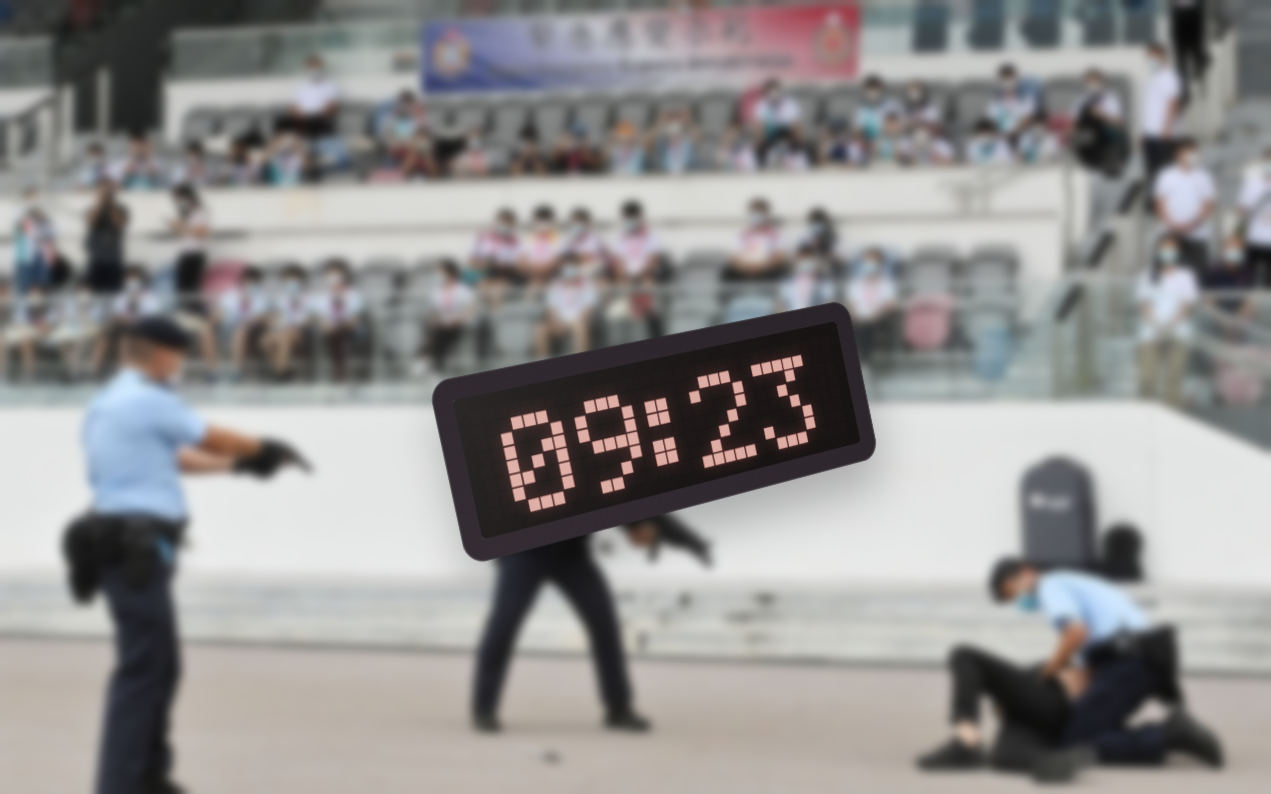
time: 9:23
